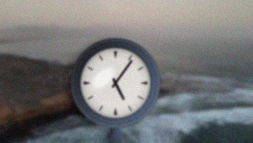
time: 5:06
